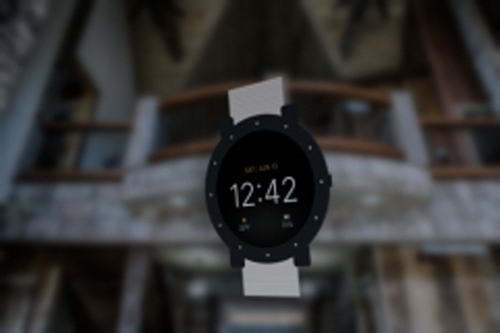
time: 12:42
